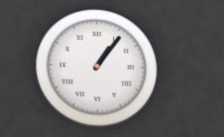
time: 1:06
